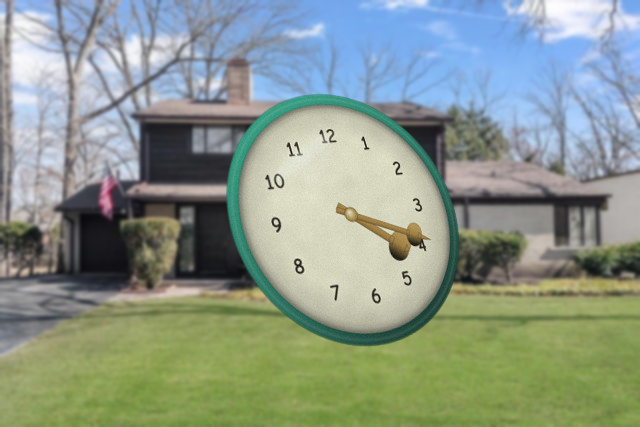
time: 4:19
